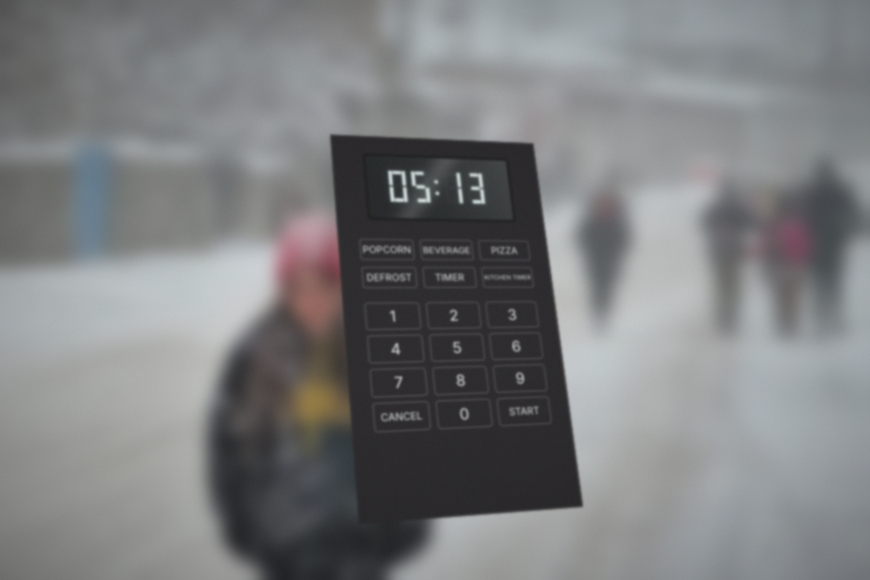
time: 5:13
